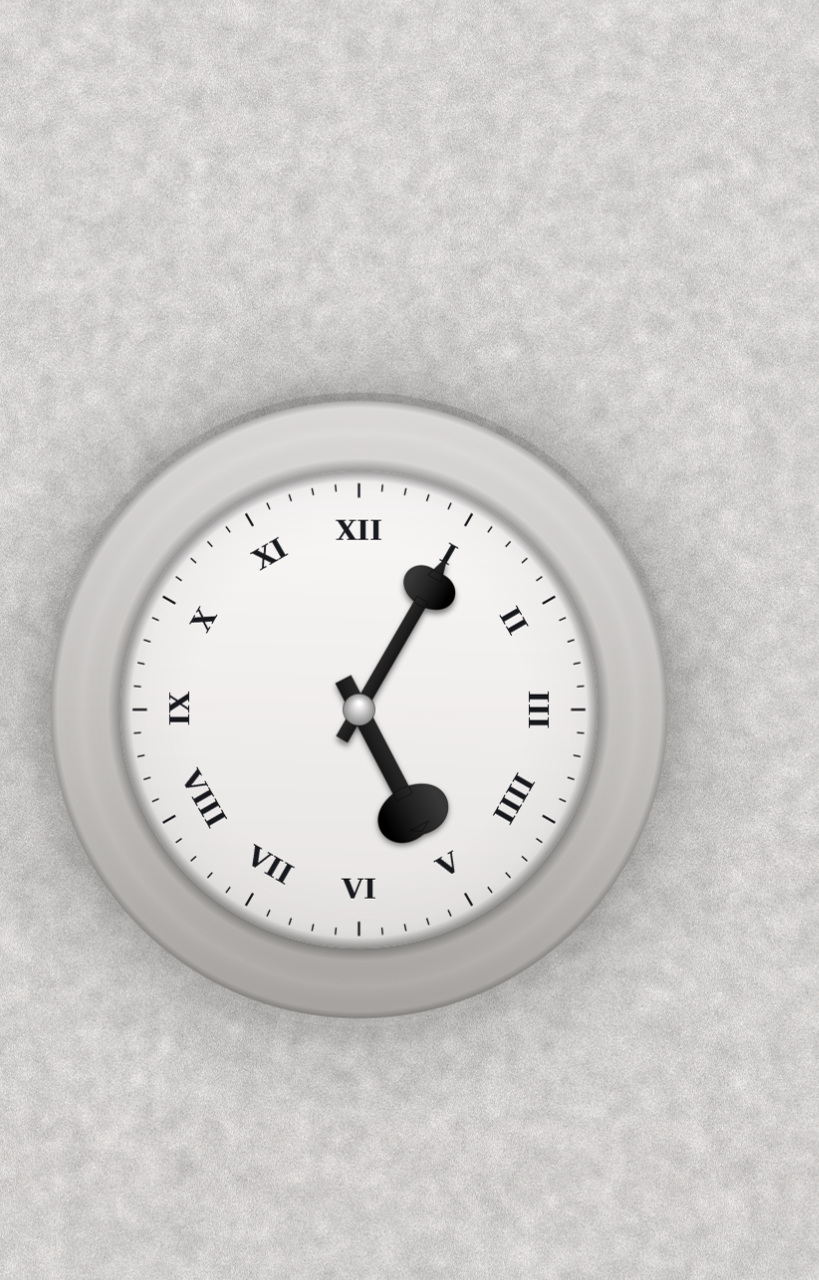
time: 5:05
